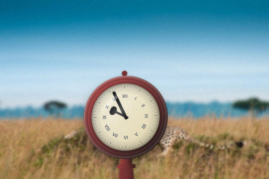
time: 9:56
